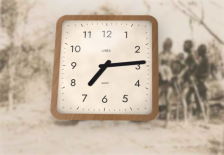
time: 7:14
